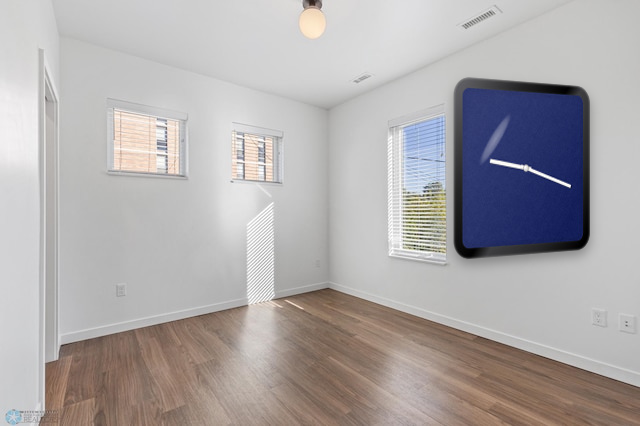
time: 9:18
